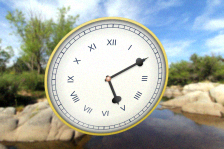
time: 5:10
